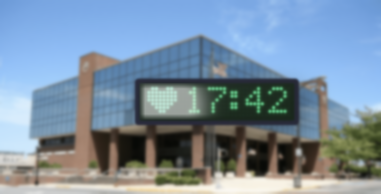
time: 17:42
